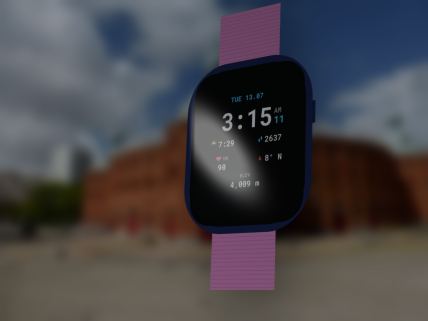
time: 3:15:11
